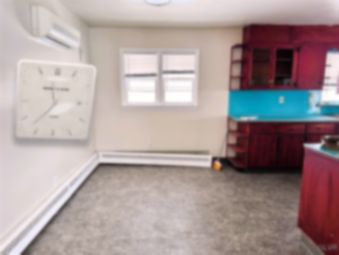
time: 11:37
